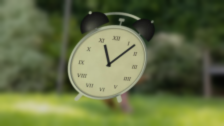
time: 11:07
